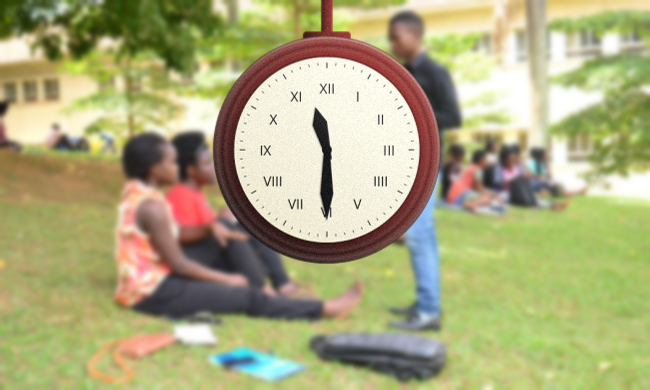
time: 11:30
